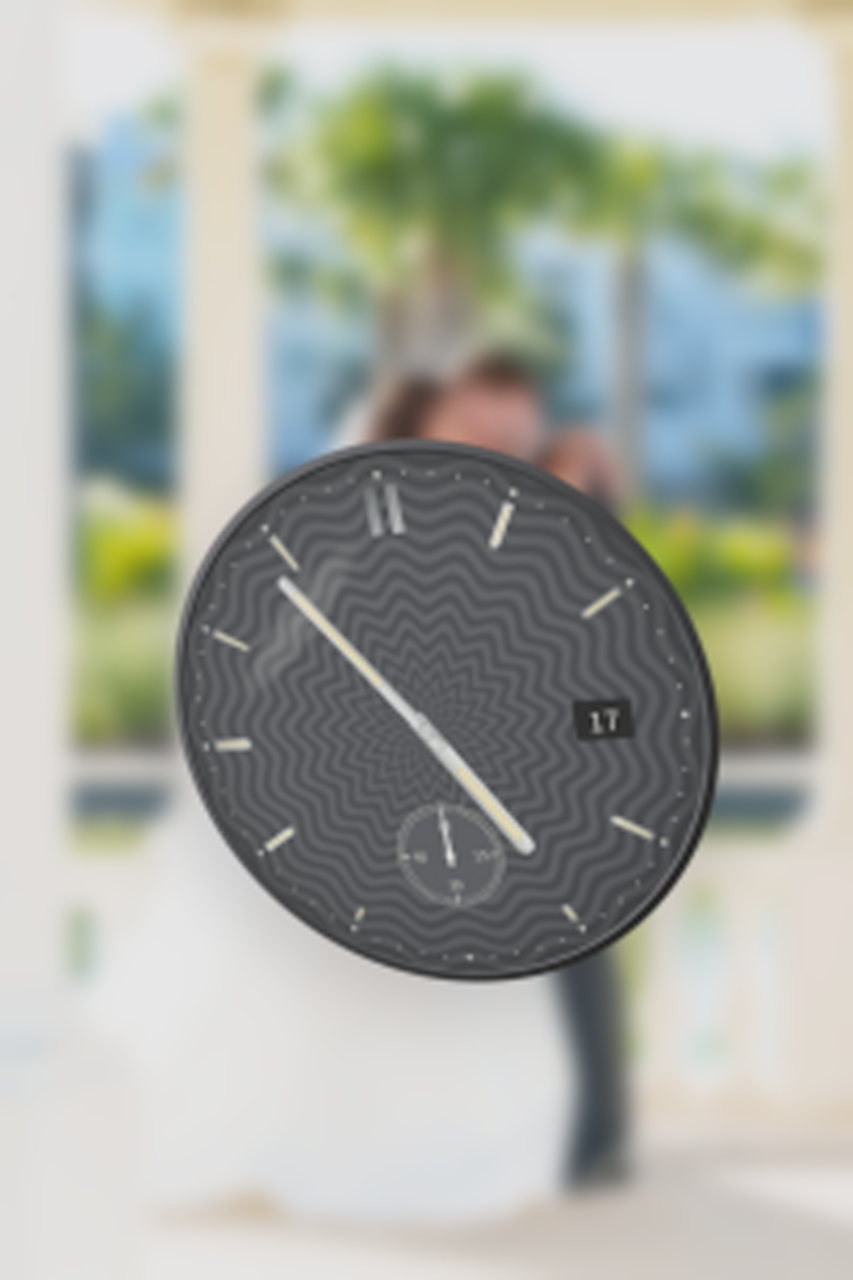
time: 4:54
